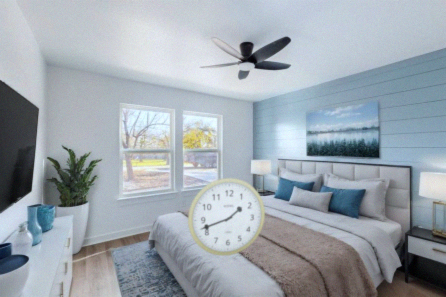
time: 1:42
